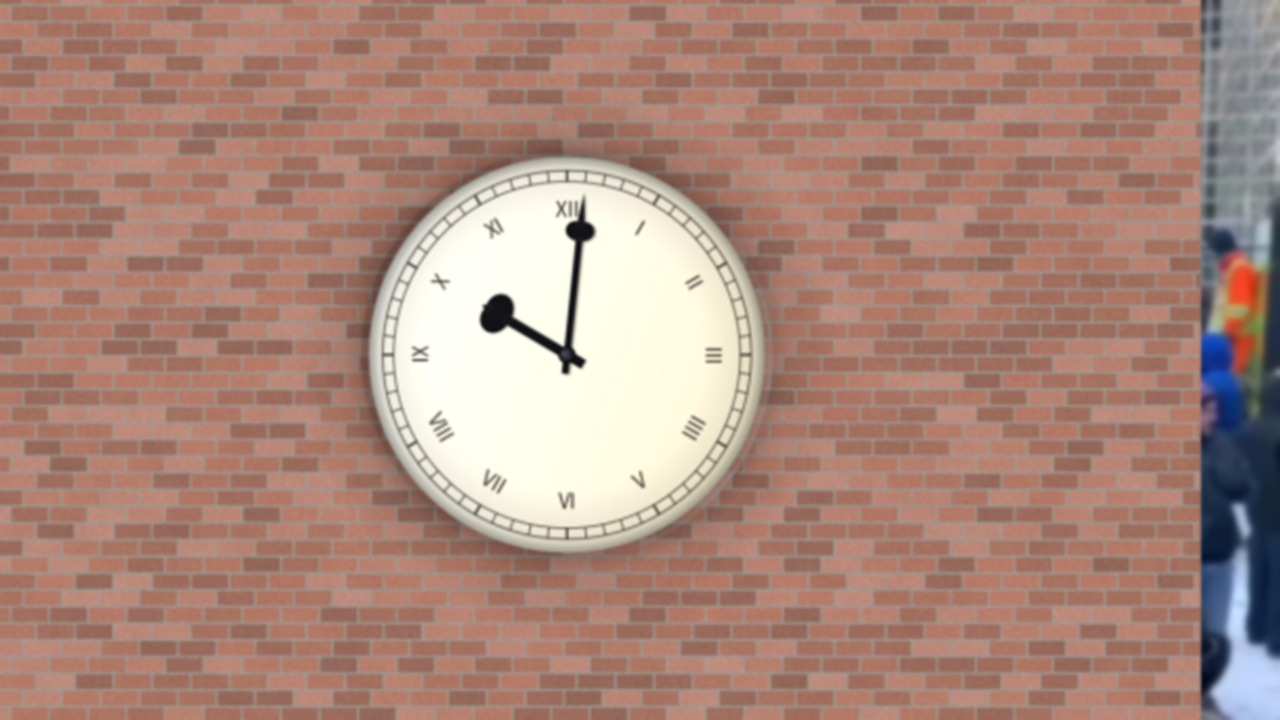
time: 10:01
